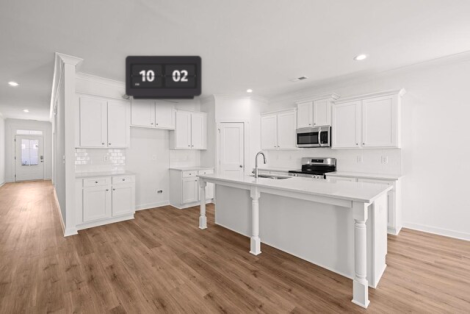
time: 10:02
